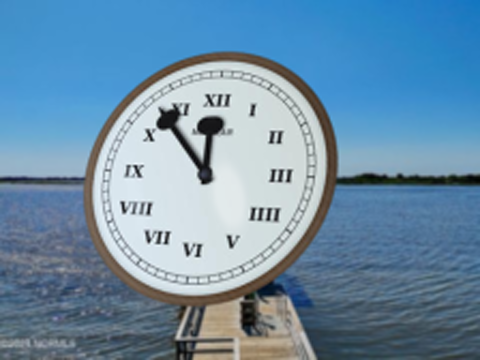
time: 11:53
